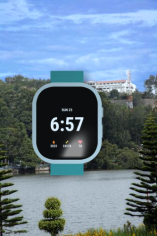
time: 6:57
